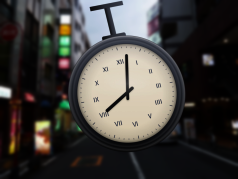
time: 8:02
